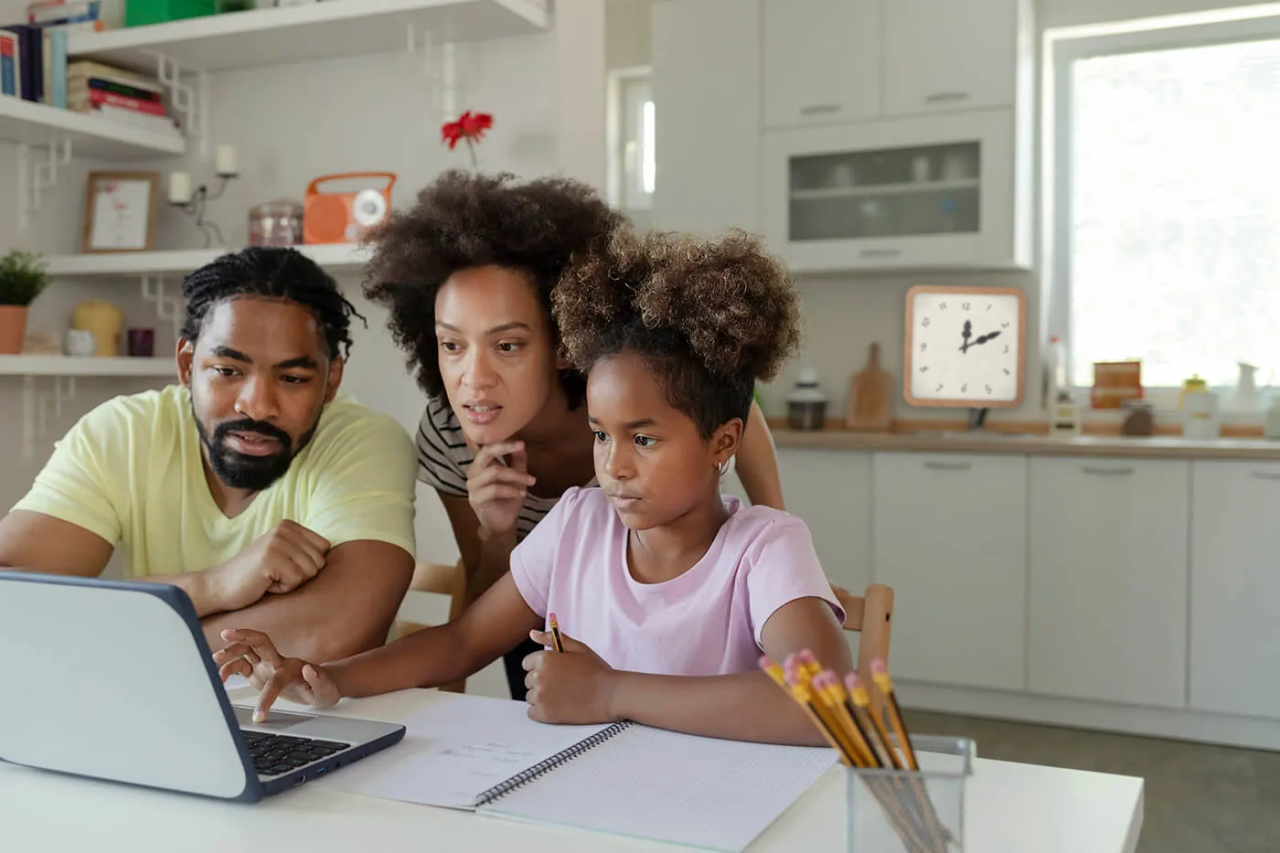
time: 12:11
